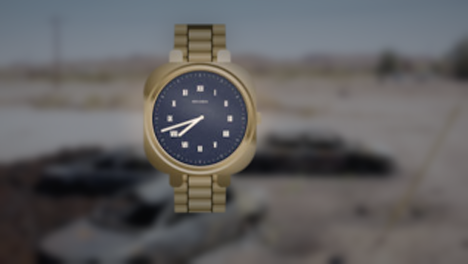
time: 7:42
